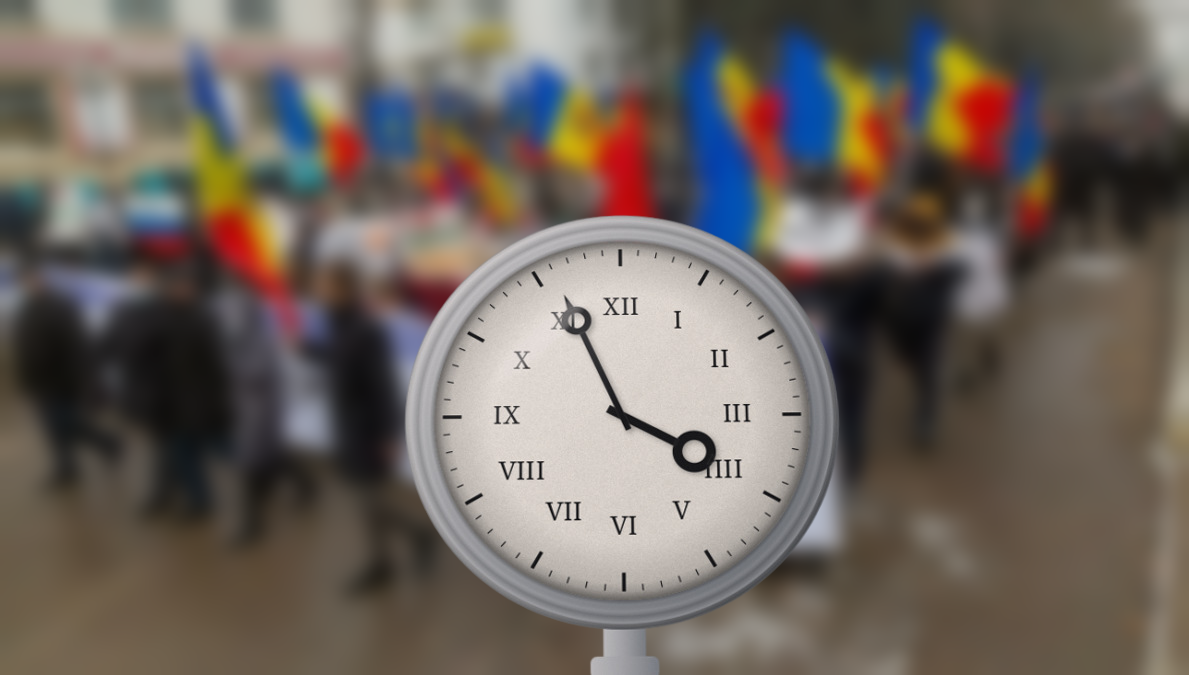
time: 3:56
